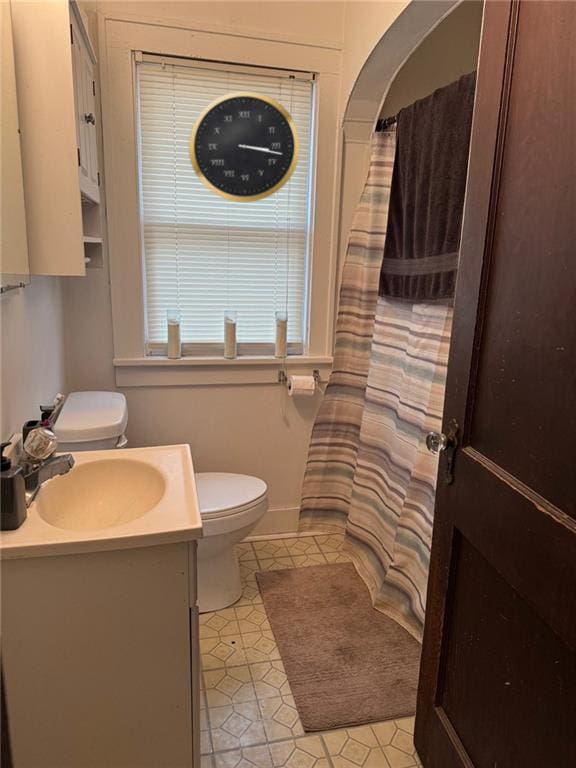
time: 3:17
